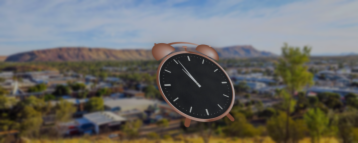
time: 10:56
